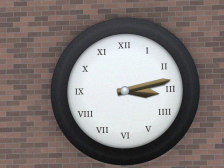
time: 3:13
